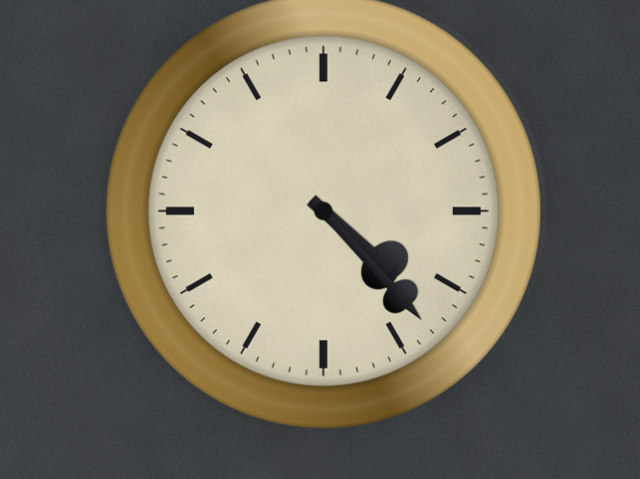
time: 4:23
